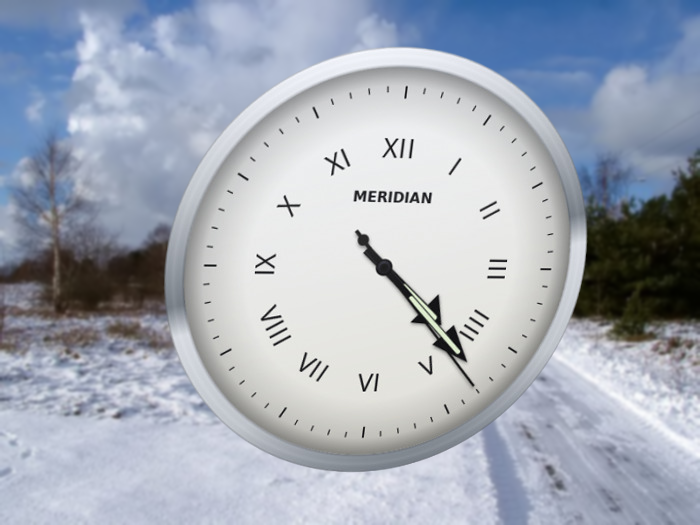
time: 4:22:23
